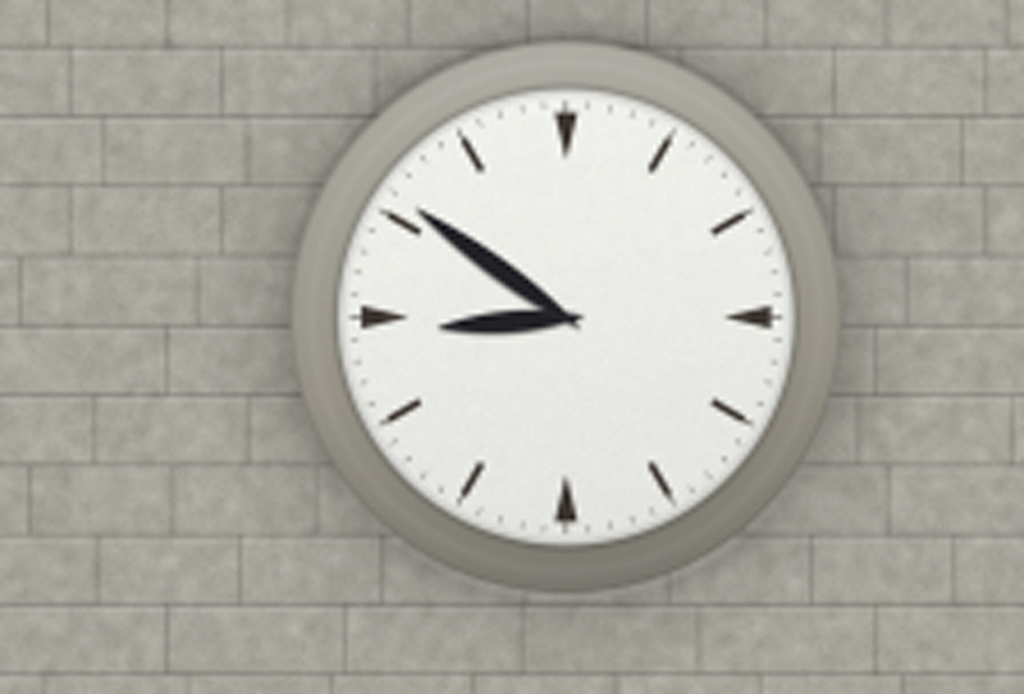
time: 8:51
